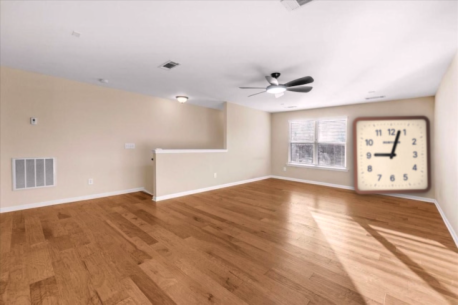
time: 9:03
